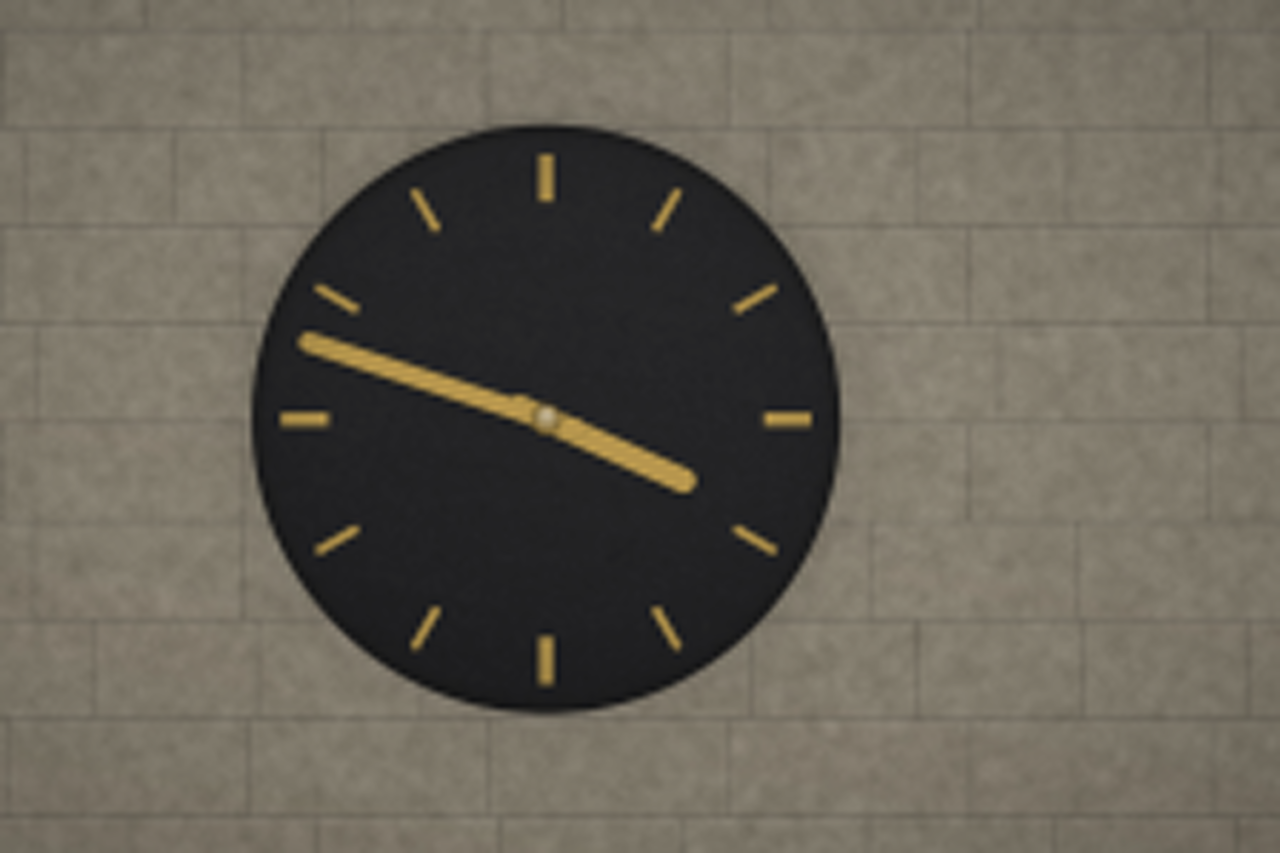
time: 3:48
